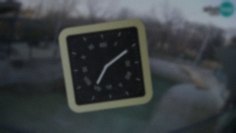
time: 7:10
